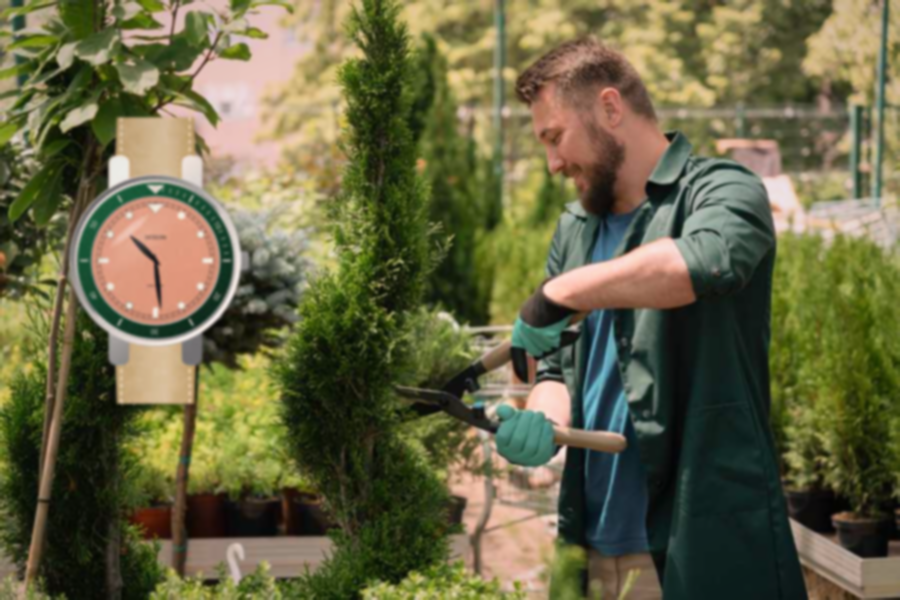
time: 10:29
